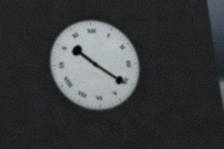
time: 10:21
